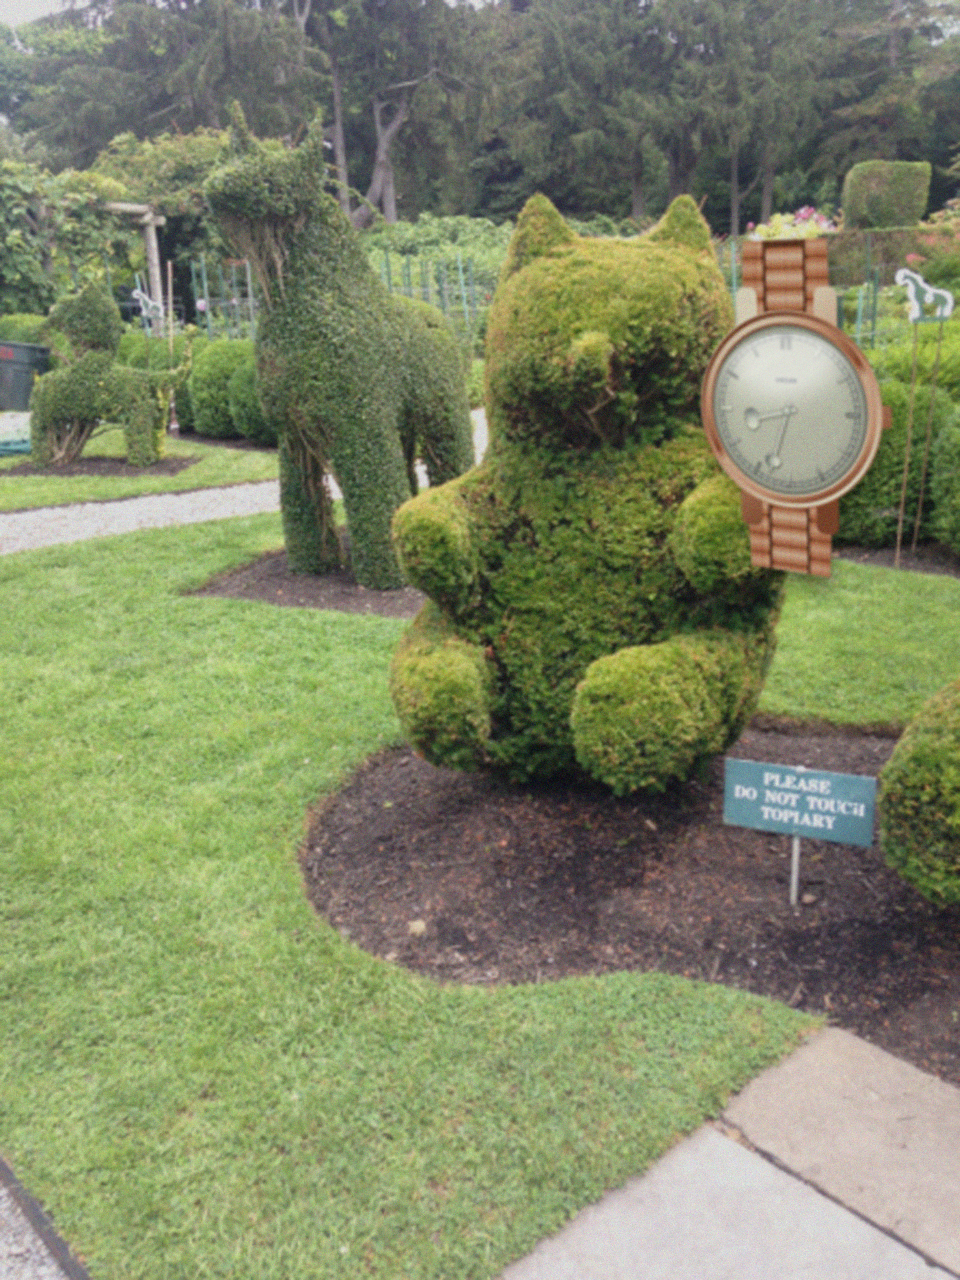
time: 8:33
